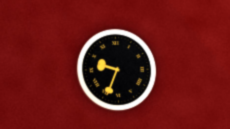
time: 9:34
